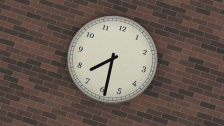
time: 7:29
